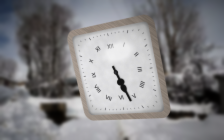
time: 5:27
